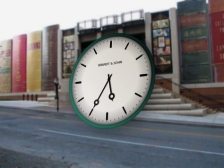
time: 5:35
